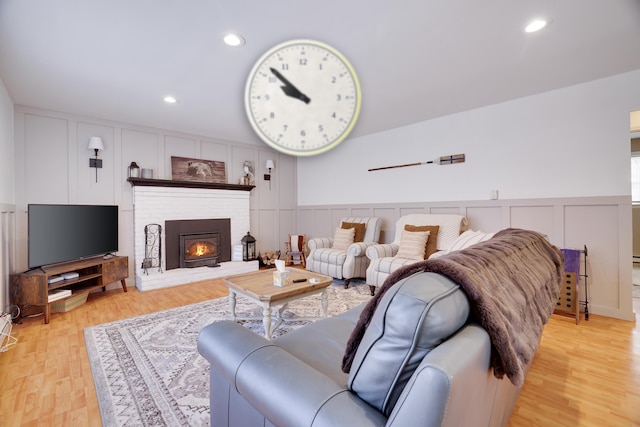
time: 9:52
